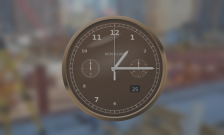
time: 1:15
